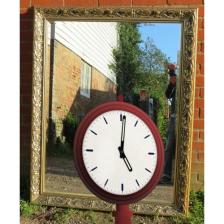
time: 5:01
